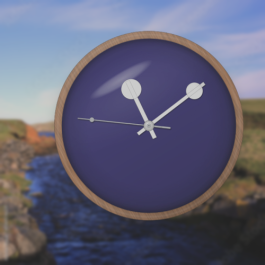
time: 11:08:46
